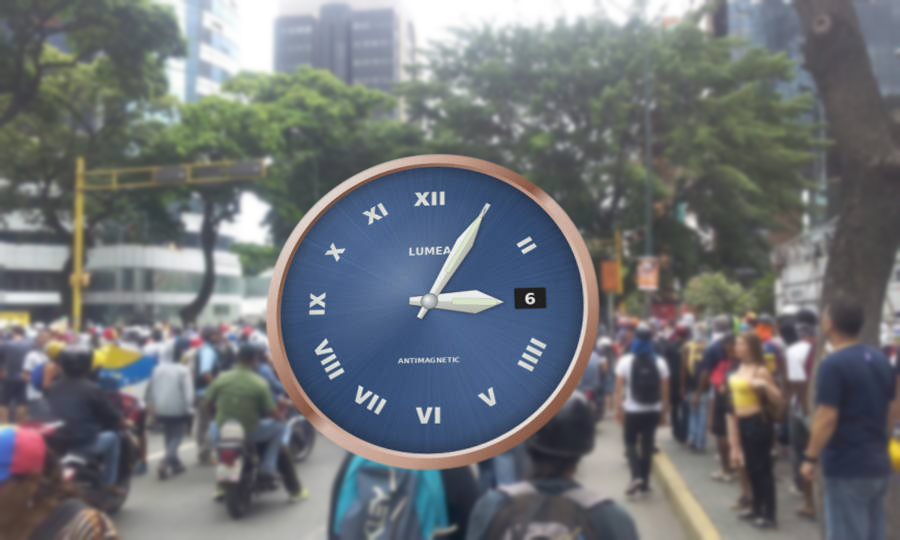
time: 3:05
